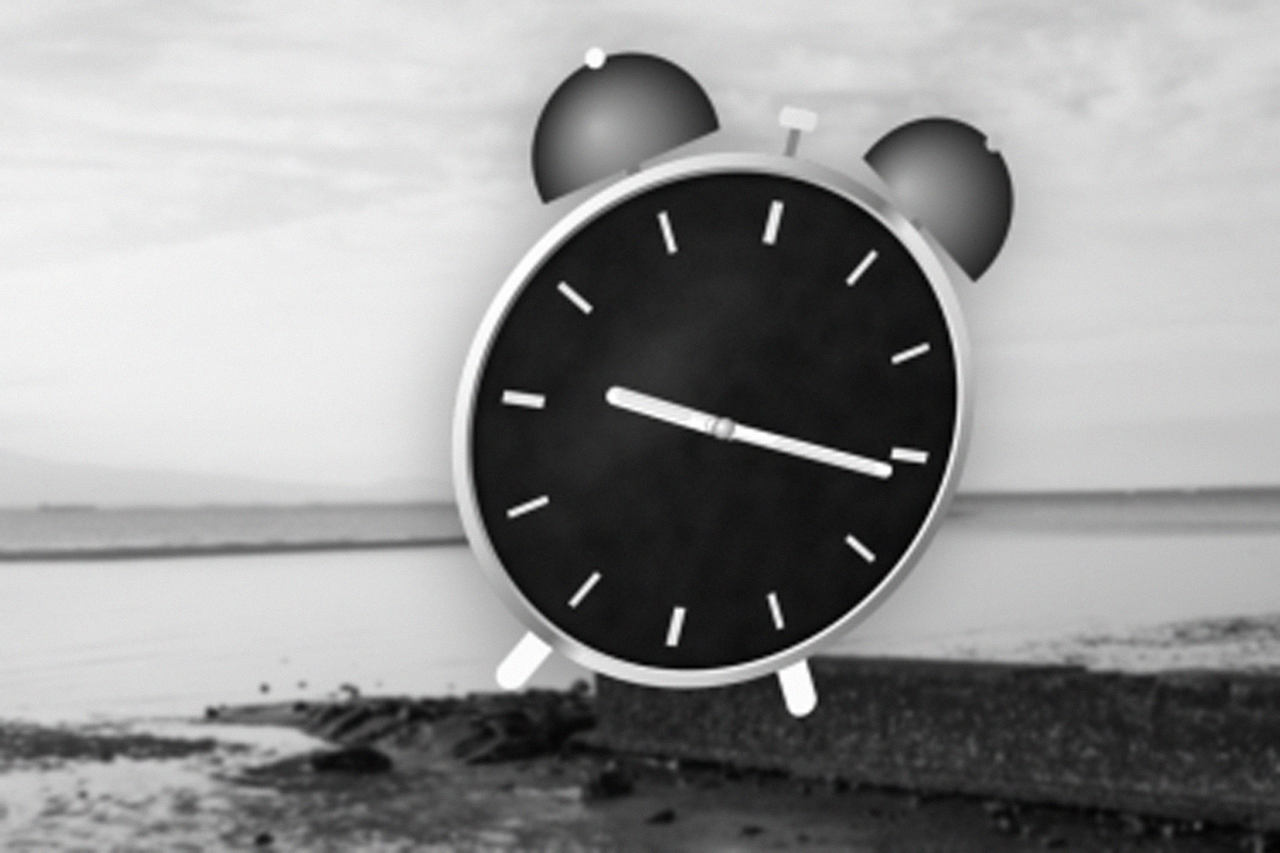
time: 9:16
